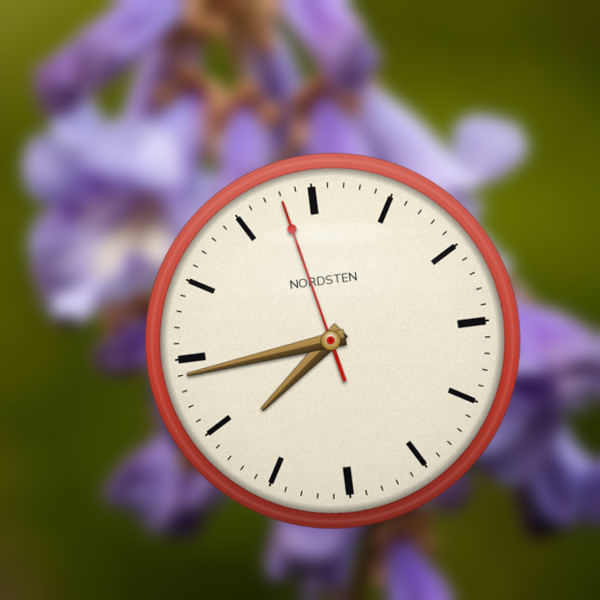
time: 7:43:58
